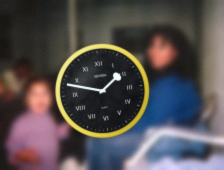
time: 1:48
